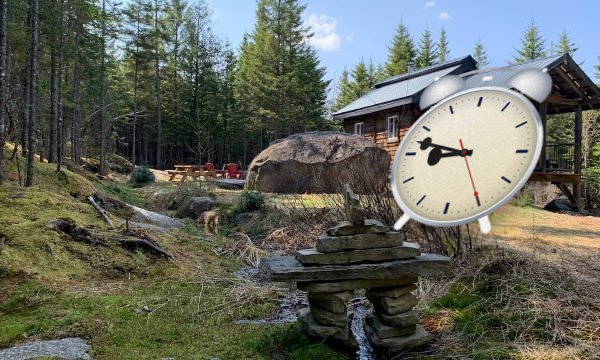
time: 8:47:25
